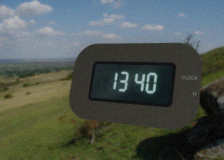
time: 13:40
